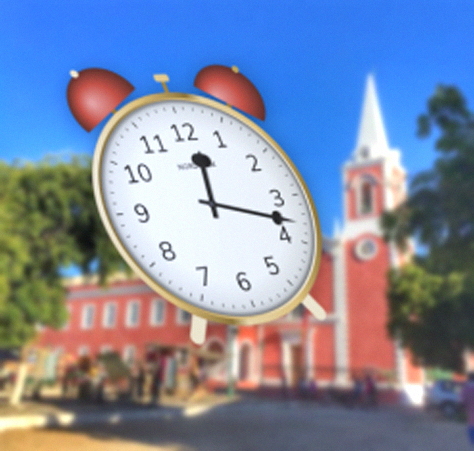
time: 12:18
